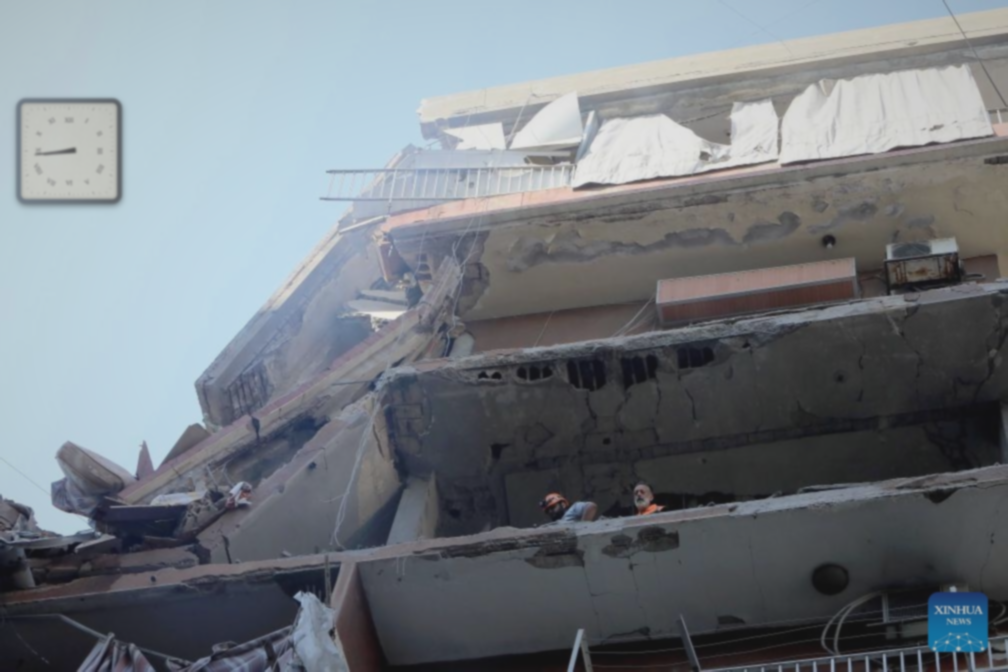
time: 8:44
